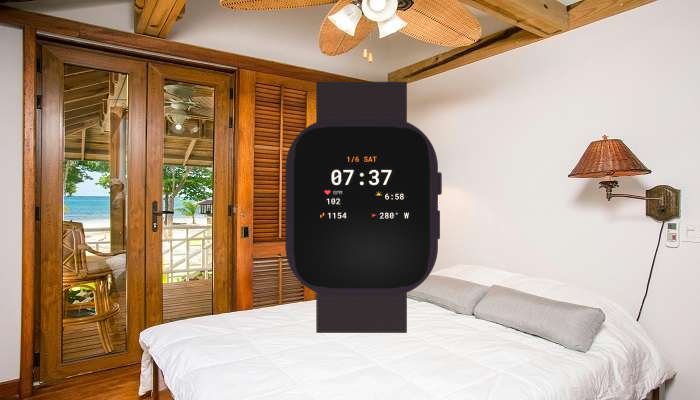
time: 7:37
